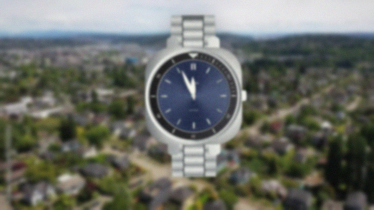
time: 11:56
